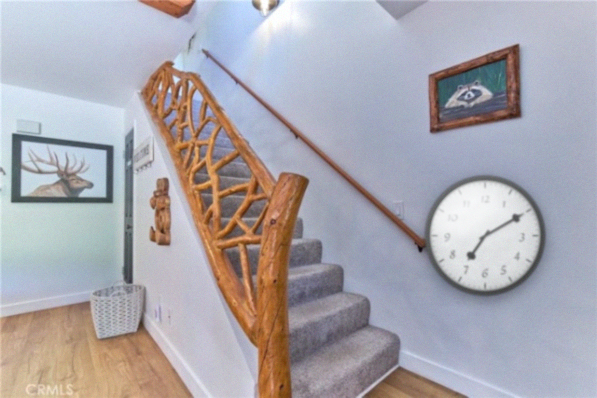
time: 7:10
